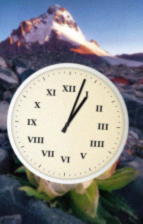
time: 1:03
